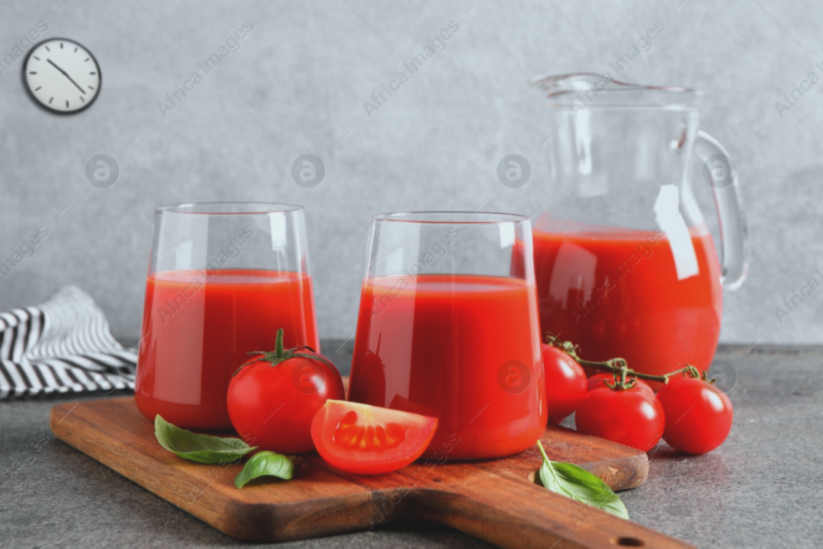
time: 10:23
